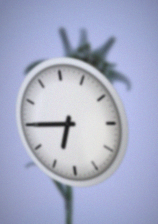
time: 6:45
